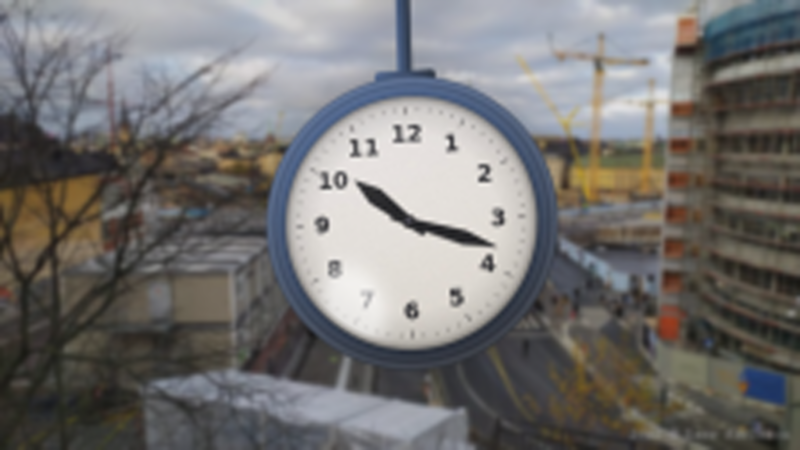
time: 10:18
